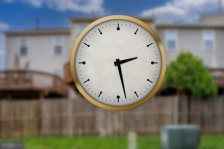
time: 2:28
